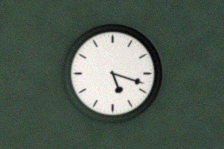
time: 5:18
